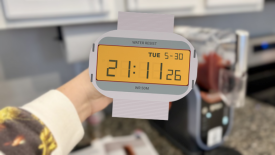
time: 21:11:26
